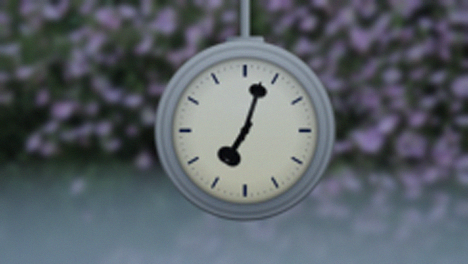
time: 7:03
